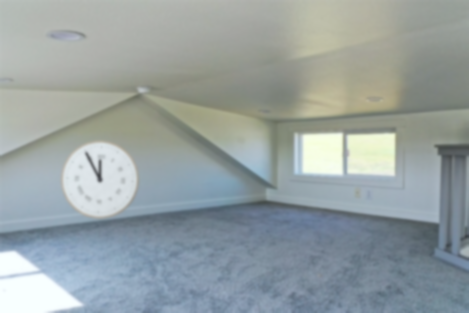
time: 11:55
